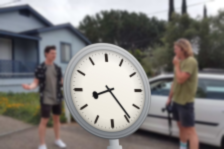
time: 8:24
